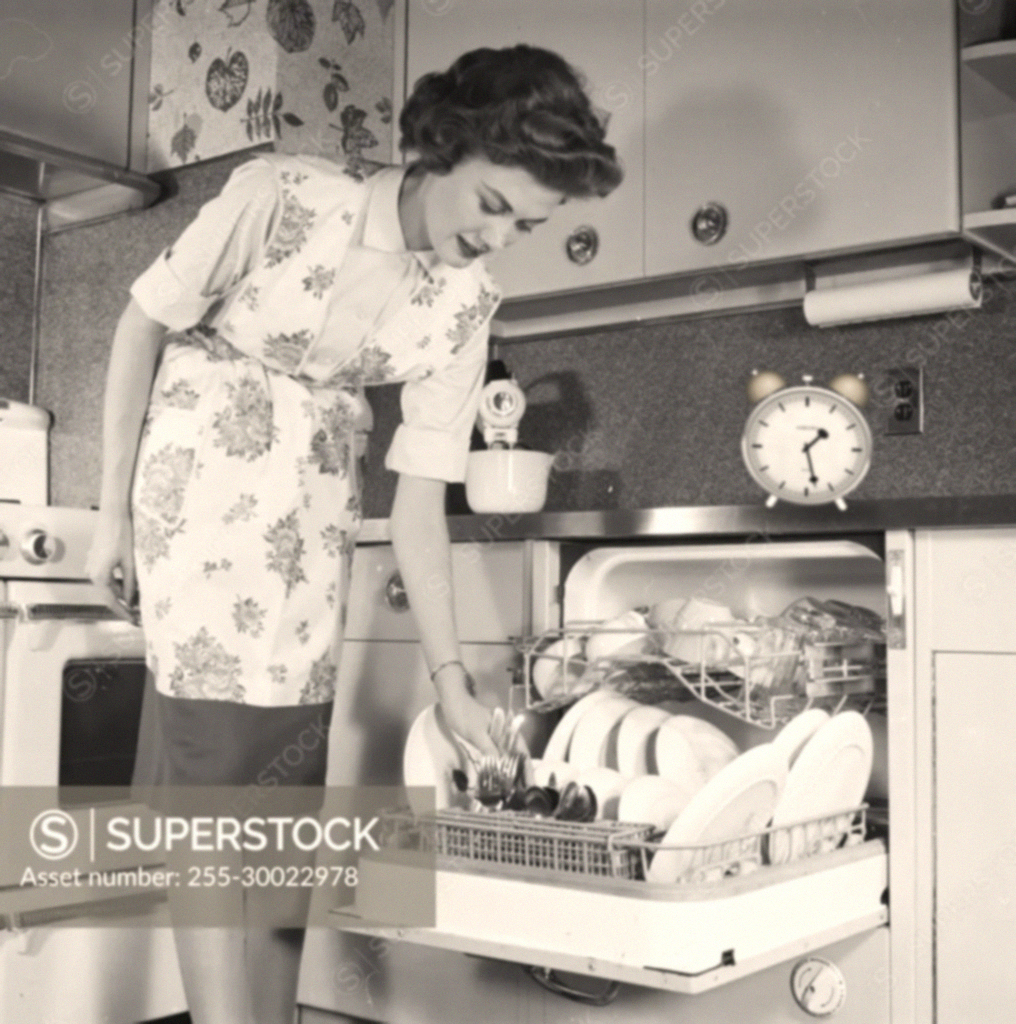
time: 1:28
